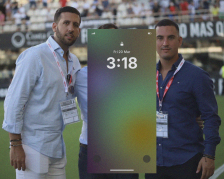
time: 3:18
